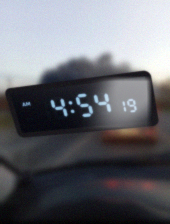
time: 4:54:19
